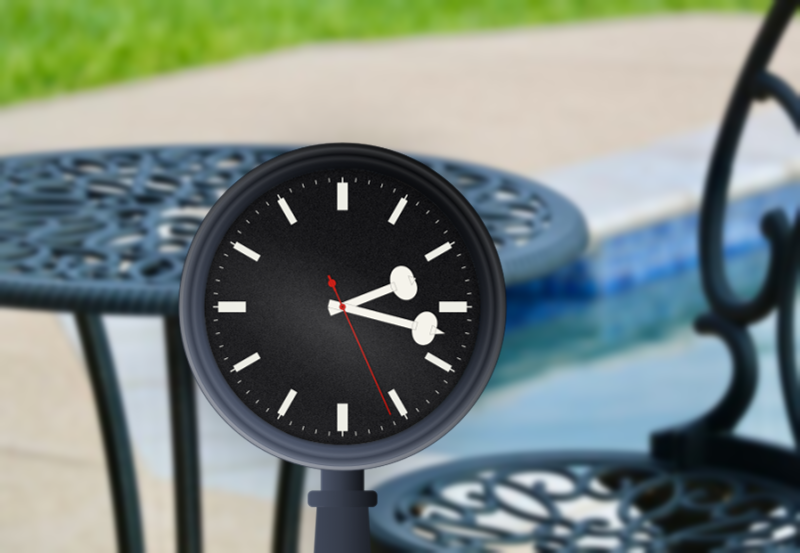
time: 2:17:26
